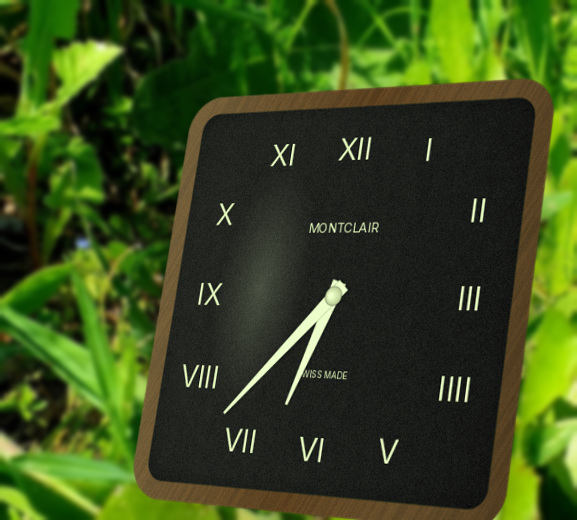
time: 6:37
